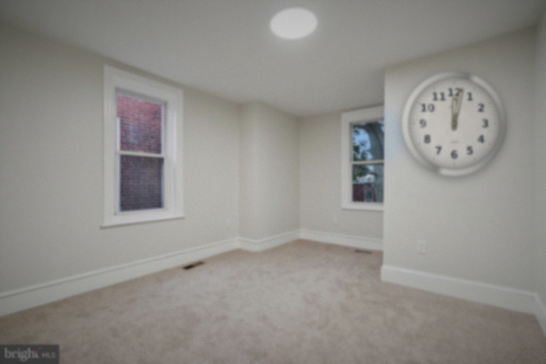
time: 12:02
